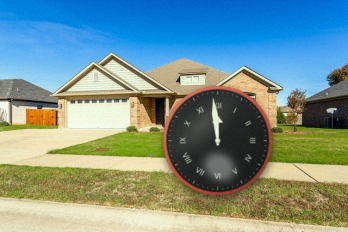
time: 11:59
